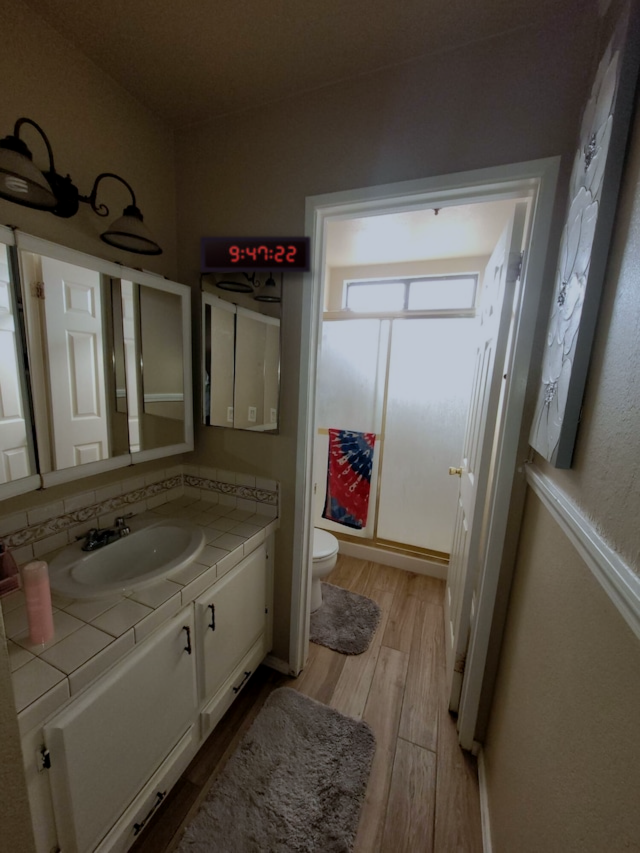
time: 9:47:22
